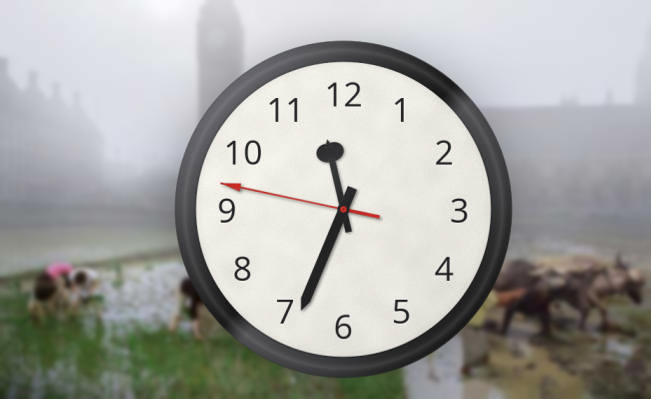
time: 11:33:47
